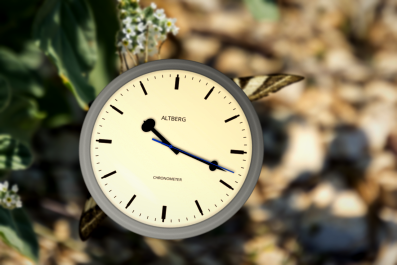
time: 10:18:18
